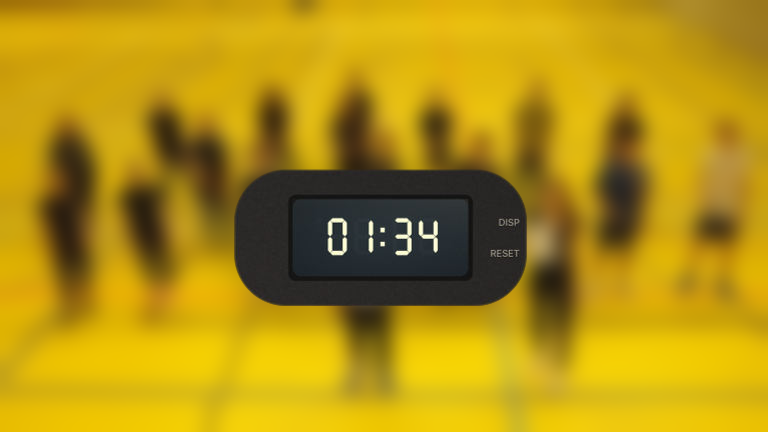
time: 1:34
